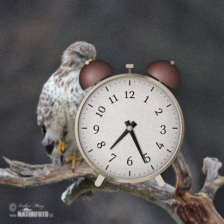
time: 7:26
